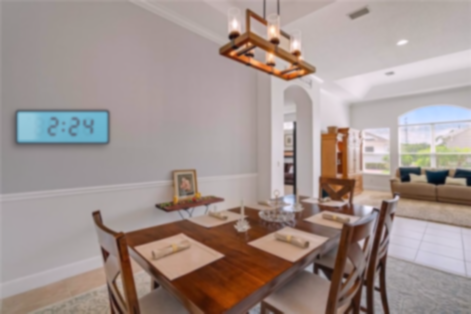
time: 2:24
